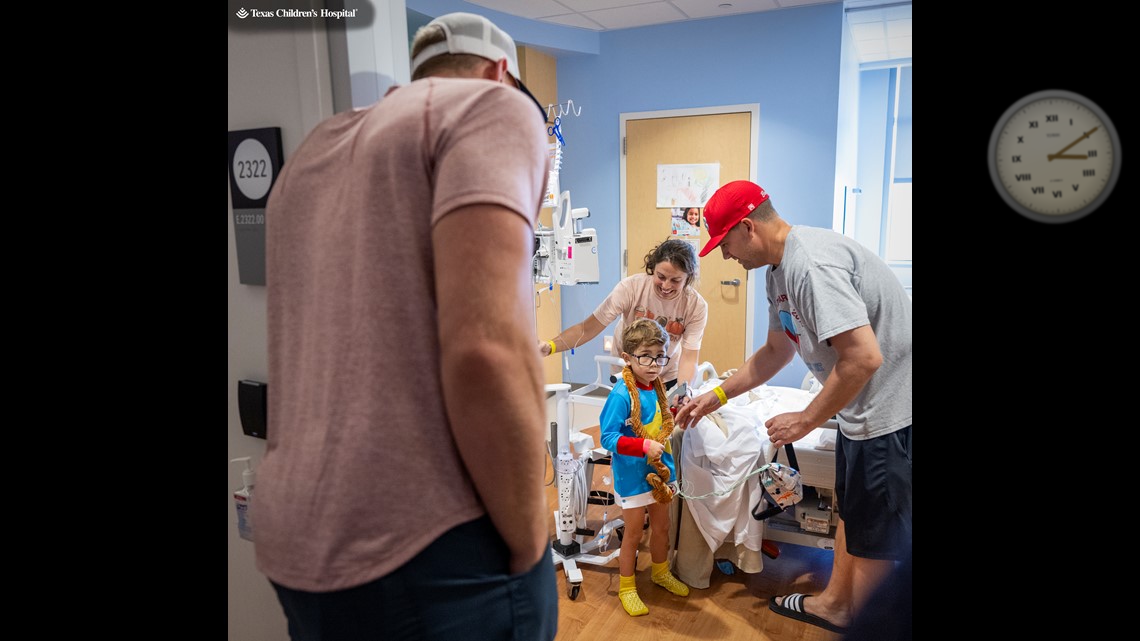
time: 3:10
